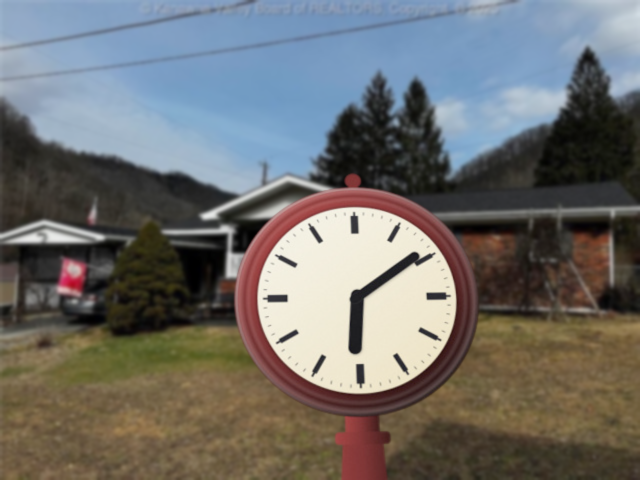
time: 6:09
